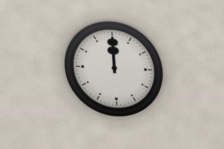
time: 12:00
